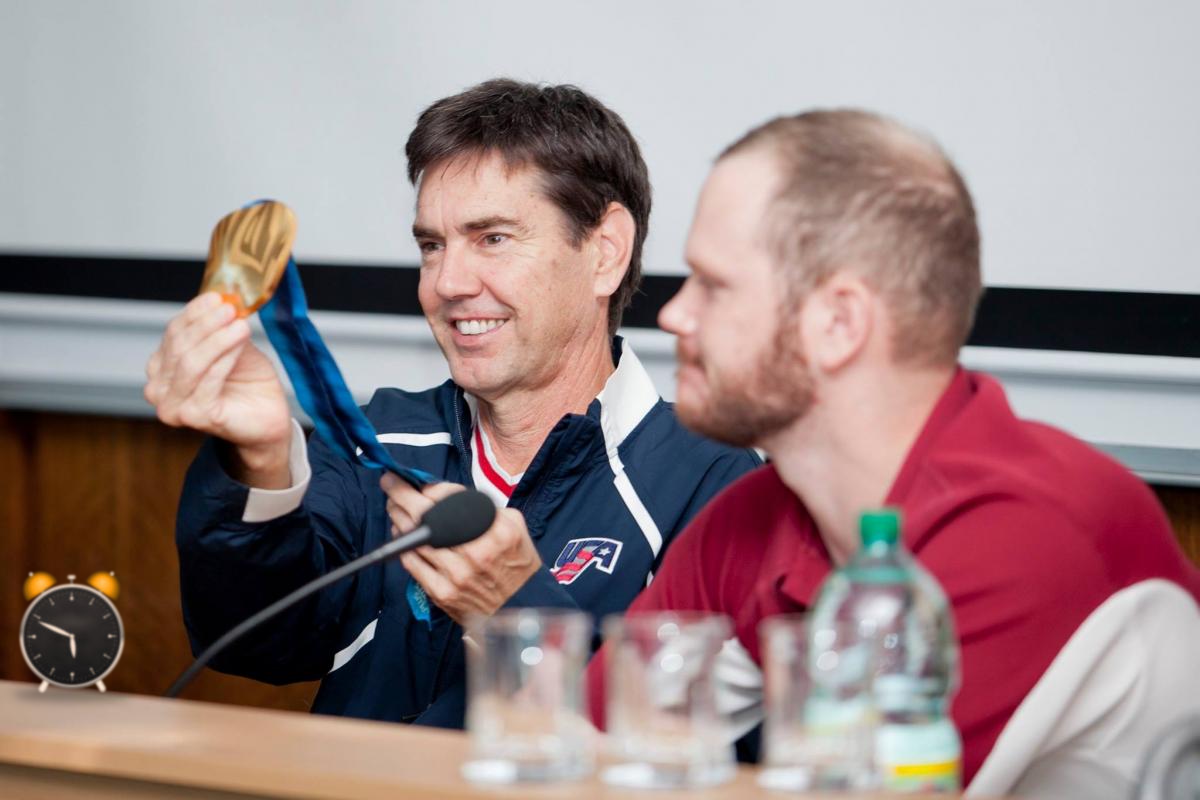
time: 5:49
